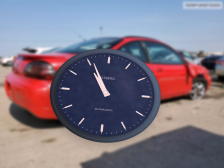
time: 10:56
